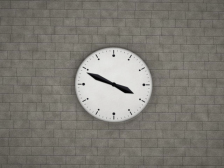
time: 3:49
